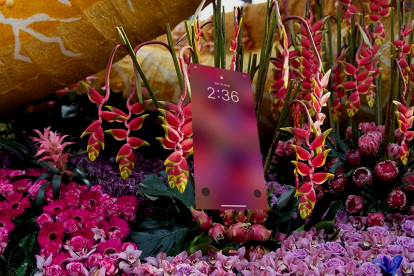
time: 2:36
